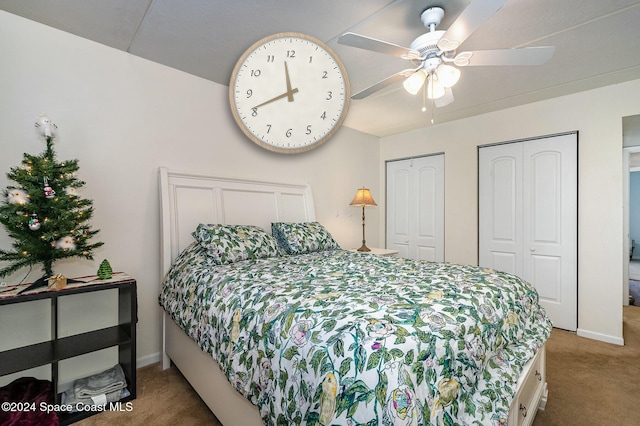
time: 11:41
